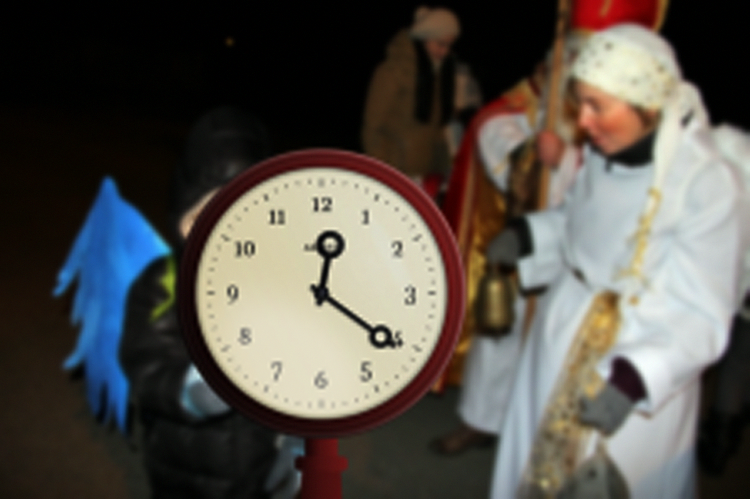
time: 12:21
